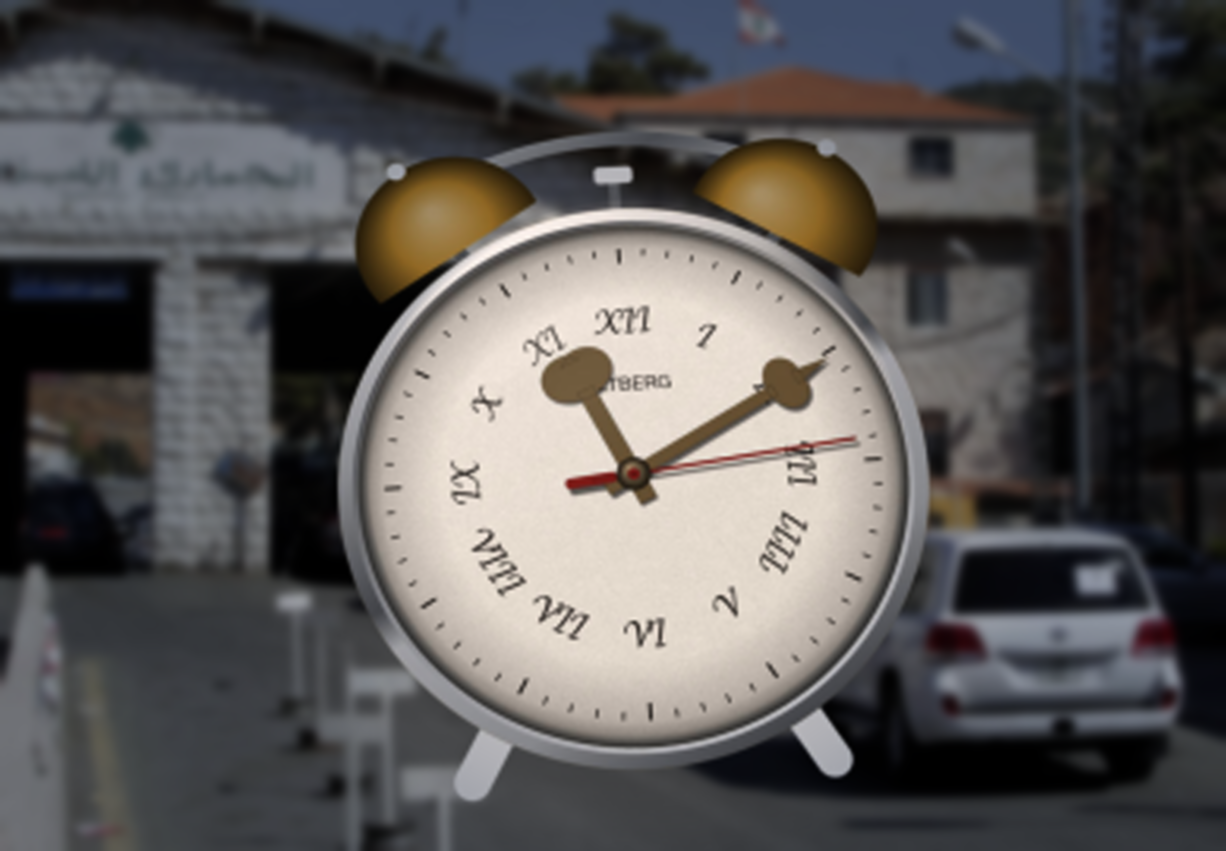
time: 11:10:14
